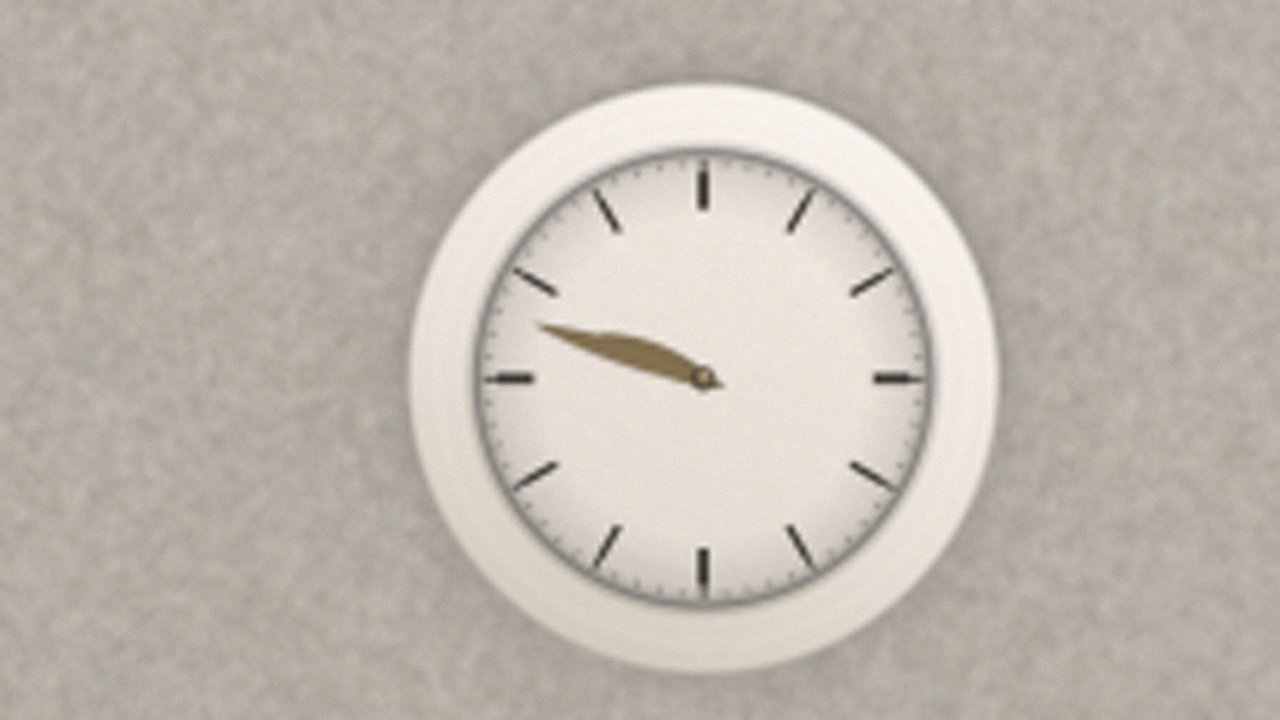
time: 9:48
